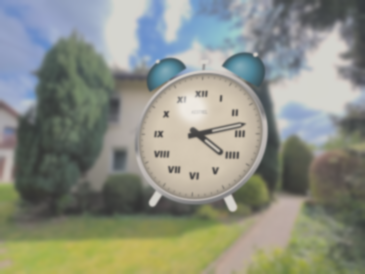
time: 4:13
